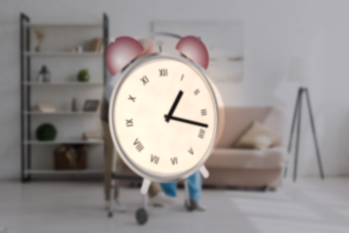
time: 1:18
